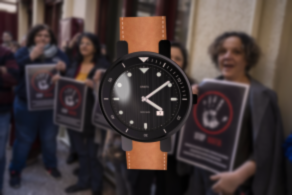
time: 4:09
